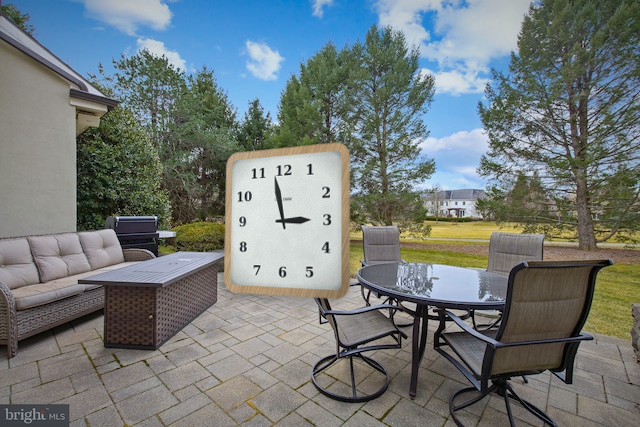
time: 2:58
